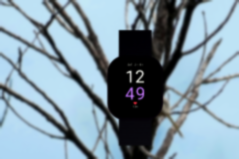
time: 12:49
